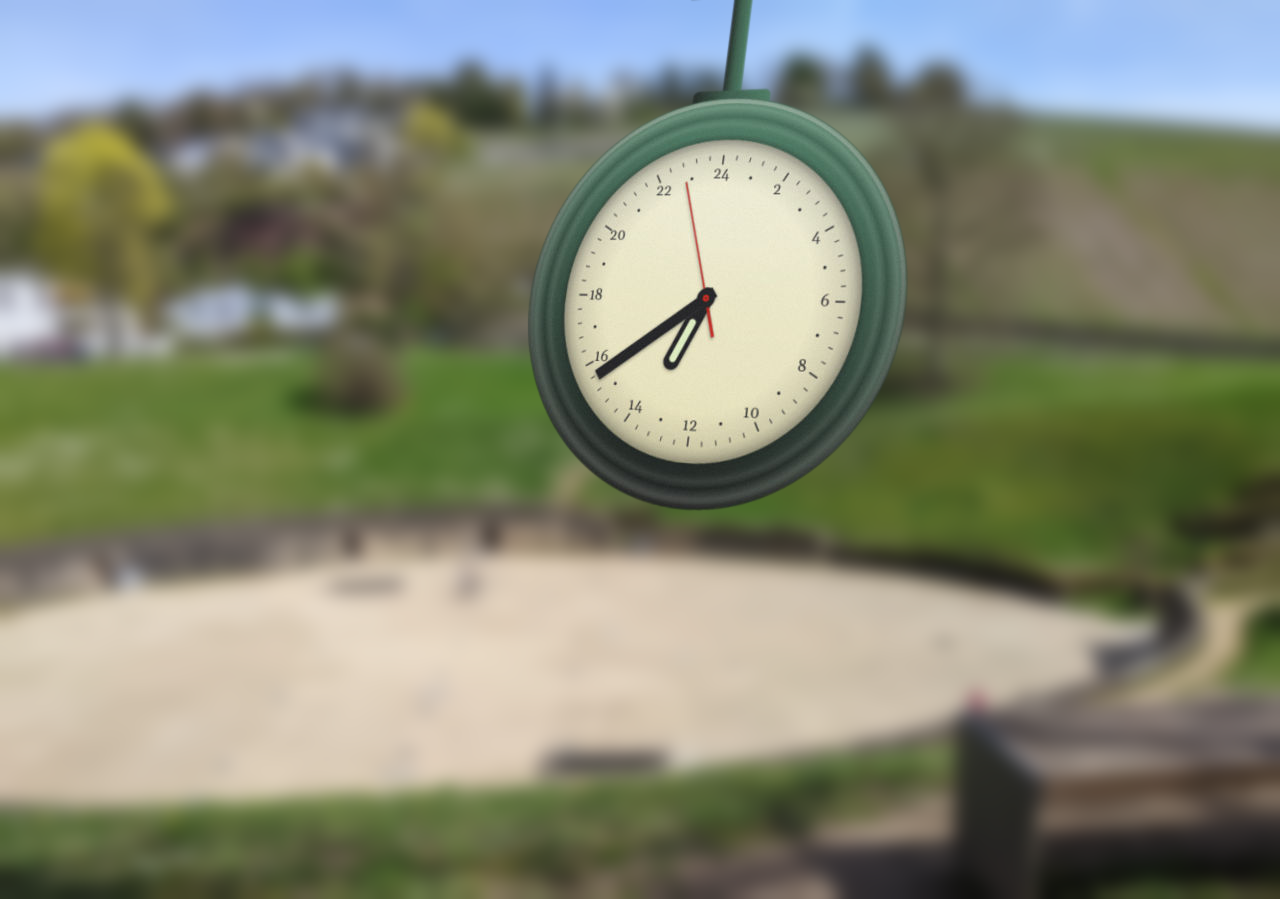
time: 13:38:57
